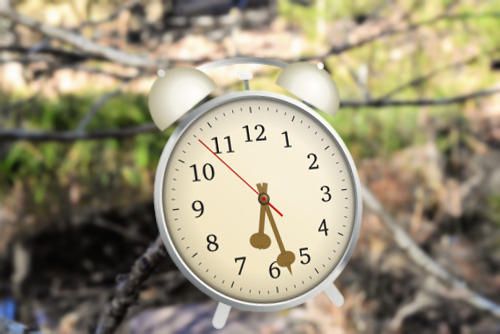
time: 6:27:53
